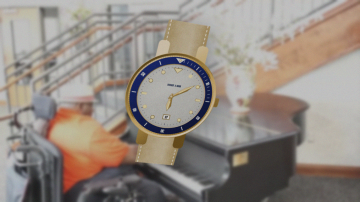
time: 6:09
